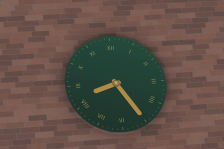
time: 8:25
